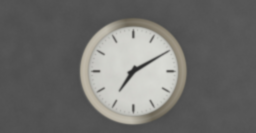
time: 7:10
